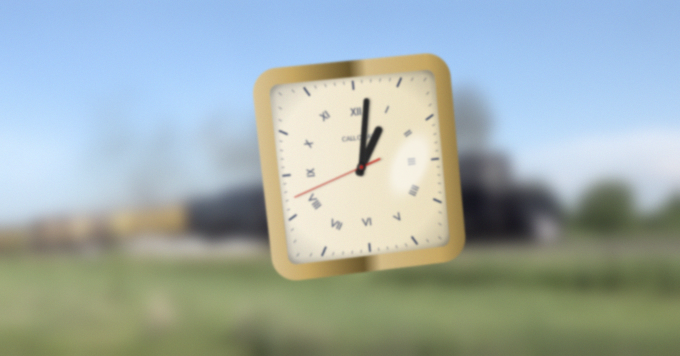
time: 1:01:42
